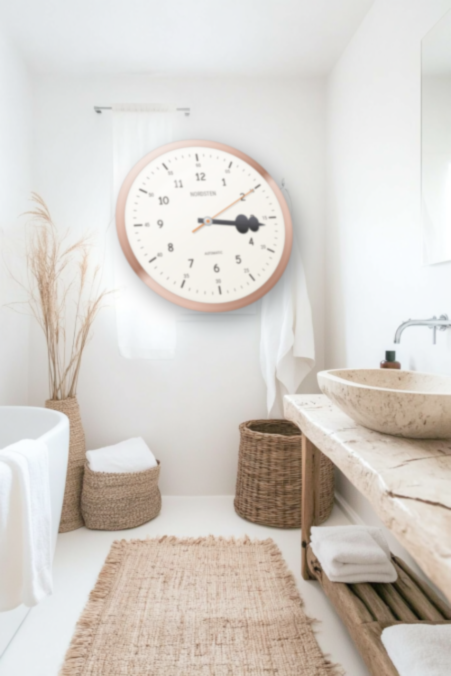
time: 3:16:10
